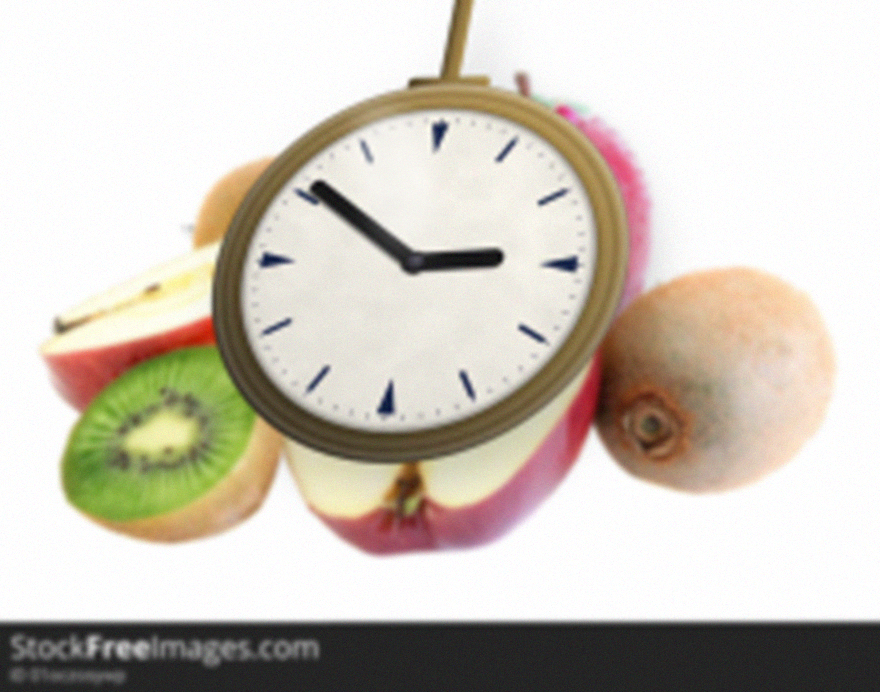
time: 2:51
